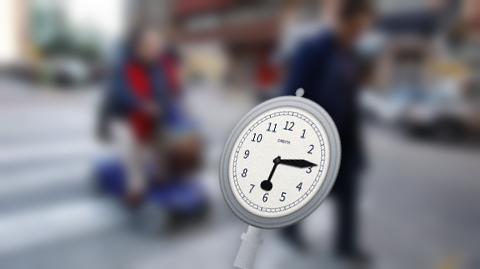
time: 6:14
